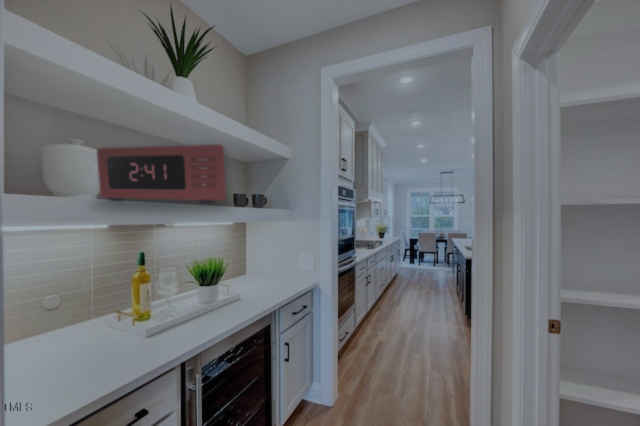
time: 2:41
